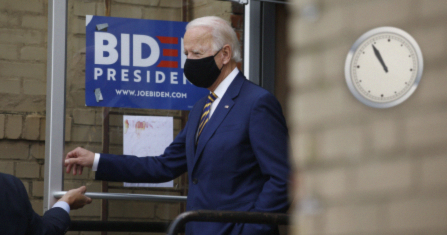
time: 10:54
